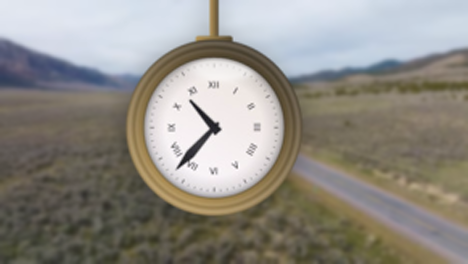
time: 10:37
